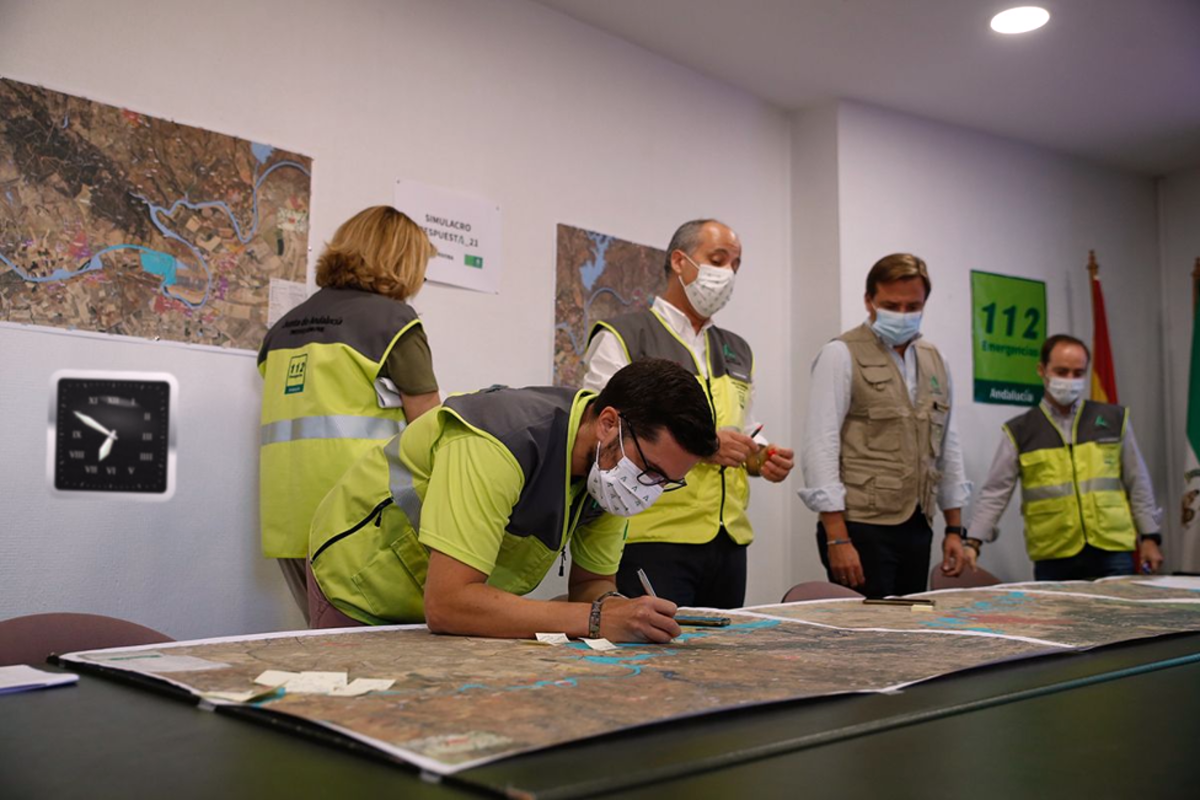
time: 6:50
